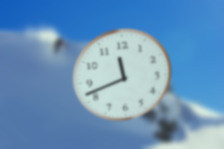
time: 11:42
